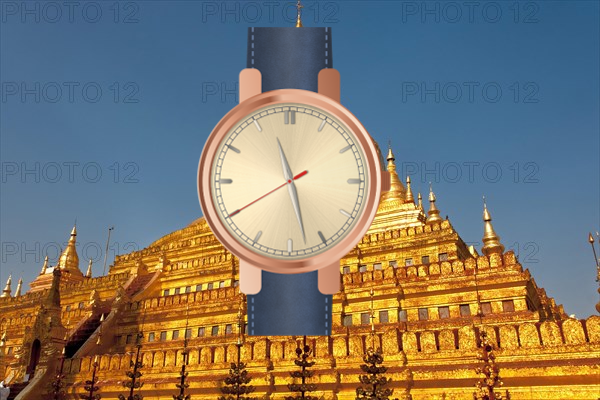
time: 11:27:40
